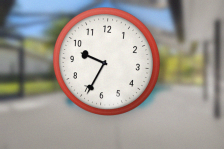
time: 9:34
